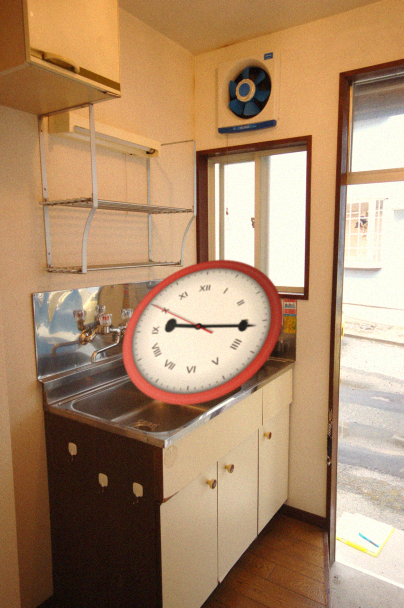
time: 9:15:50
